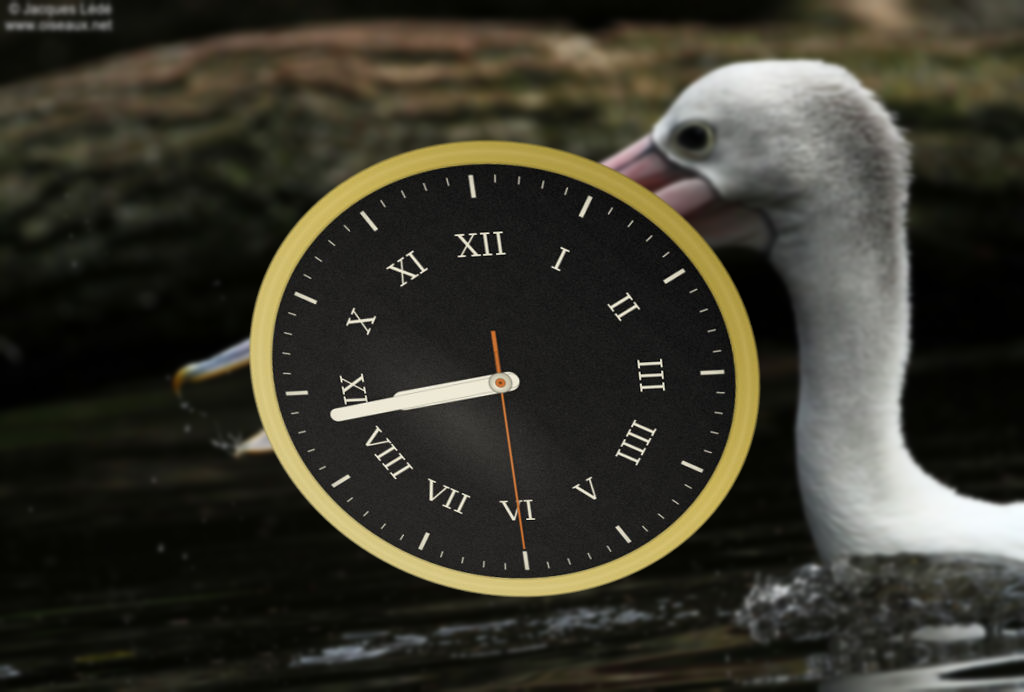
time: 8:43:30
